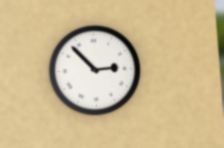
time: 2:53
